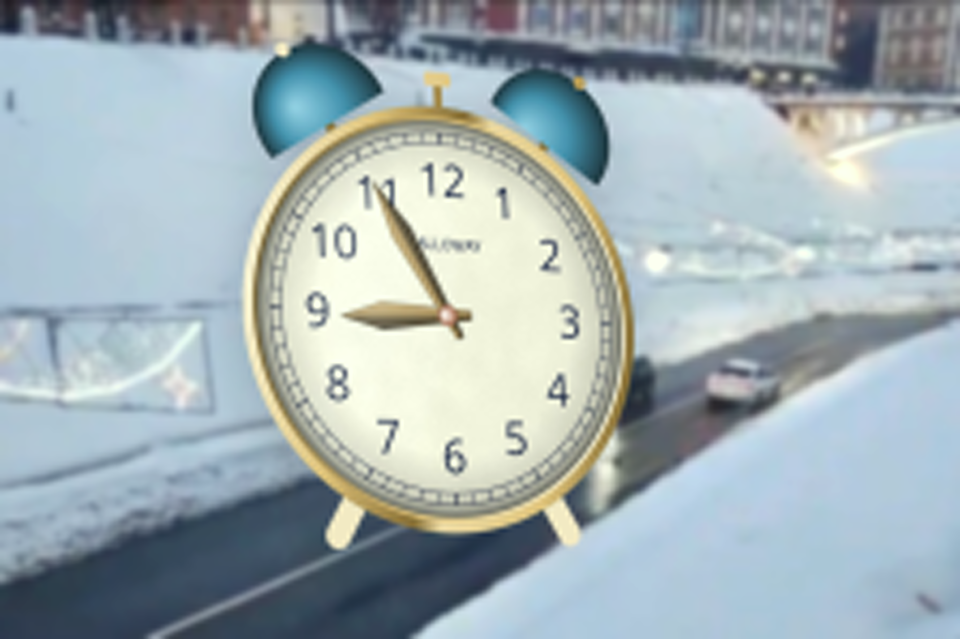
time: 8:55
